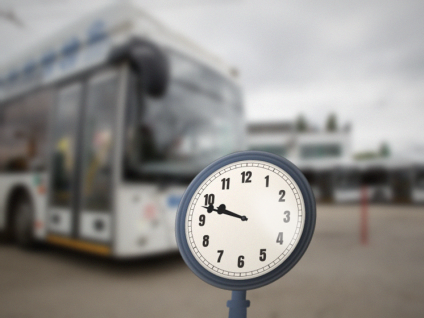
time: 9:48
